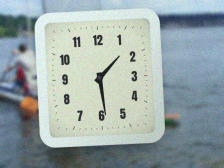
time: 1:29
